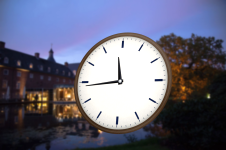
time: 11:44
